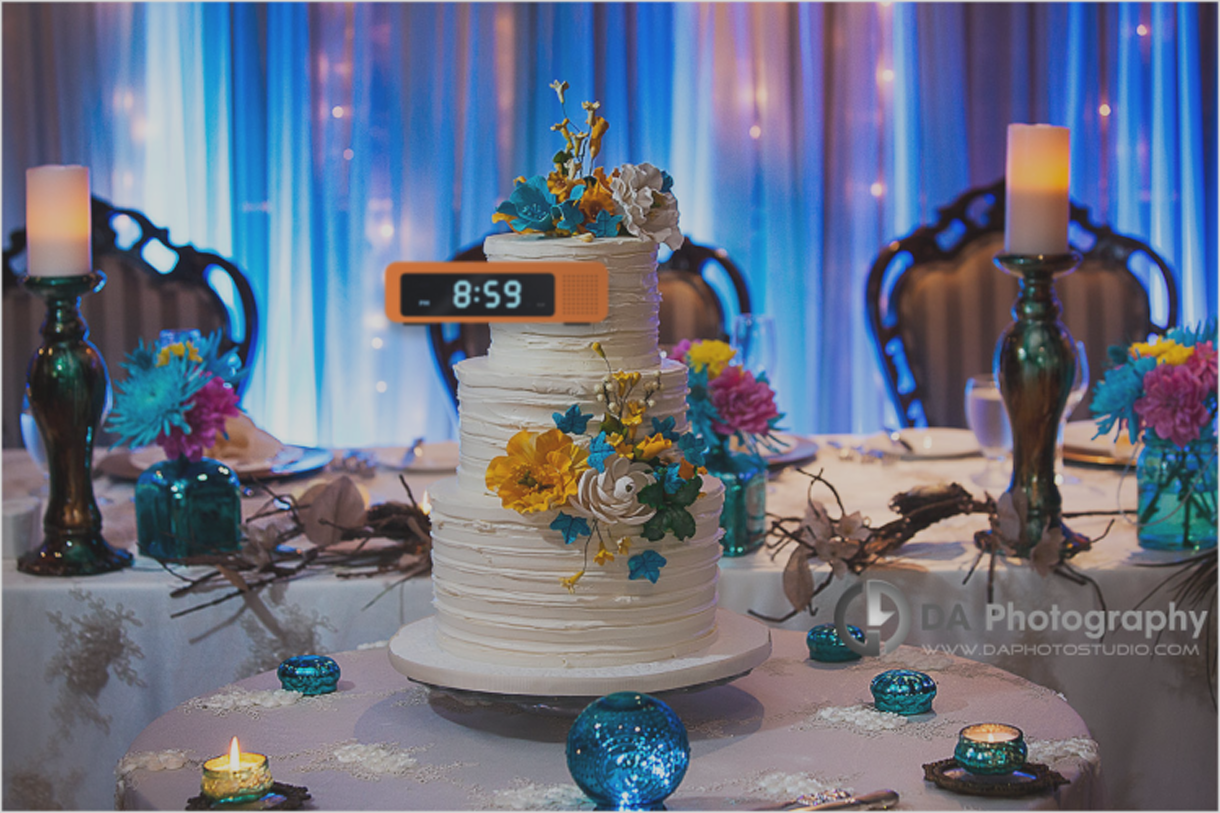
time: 8:59
